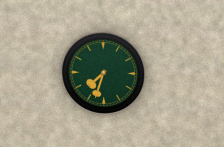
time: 7:33
